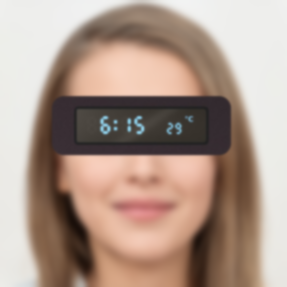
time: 6:15
